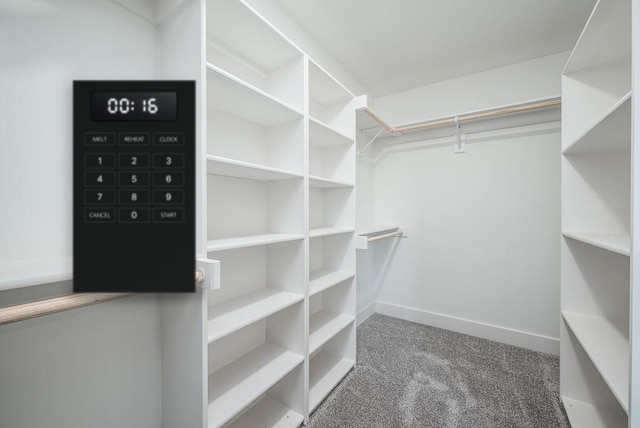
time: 0:16
